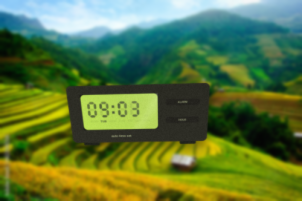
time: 9:03
